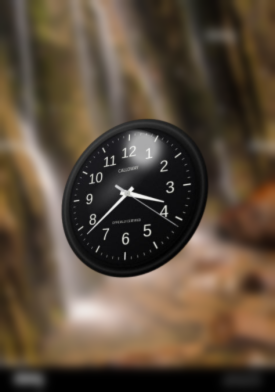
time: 3:38:21
